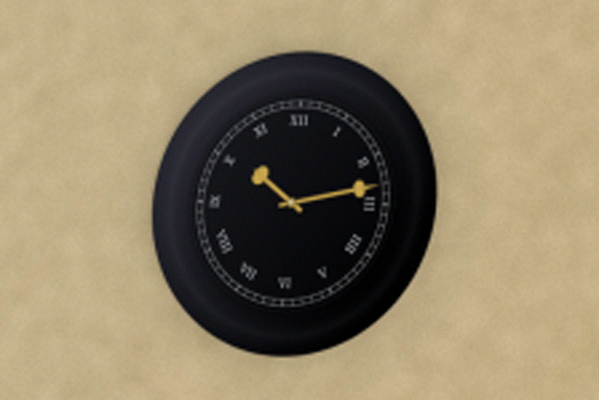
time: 10:13
